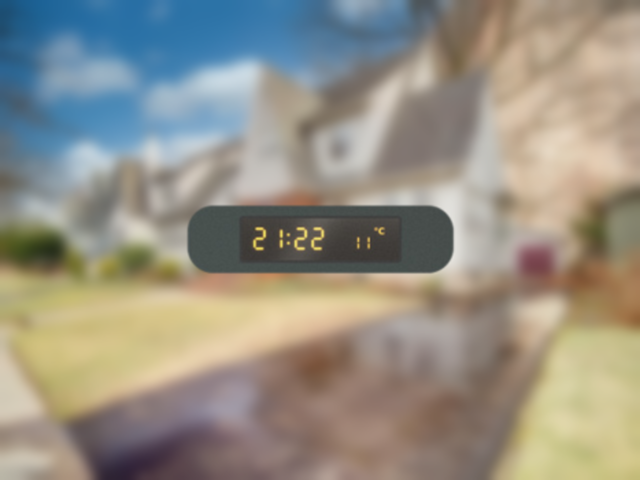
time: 21:22
